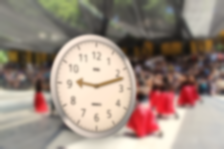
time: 9:12
